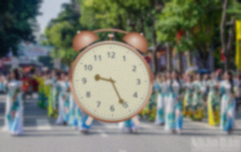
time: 9:26
